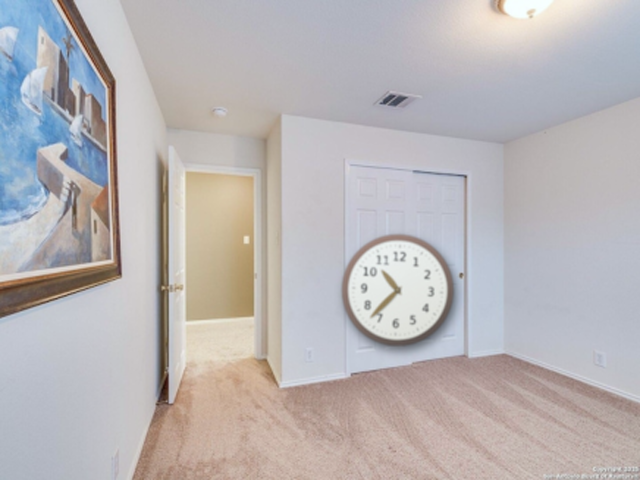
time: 10:37
